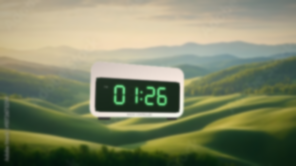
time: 1:26
